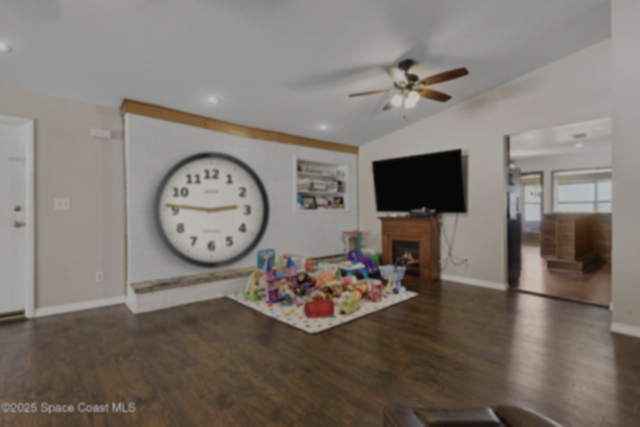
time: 2:46
